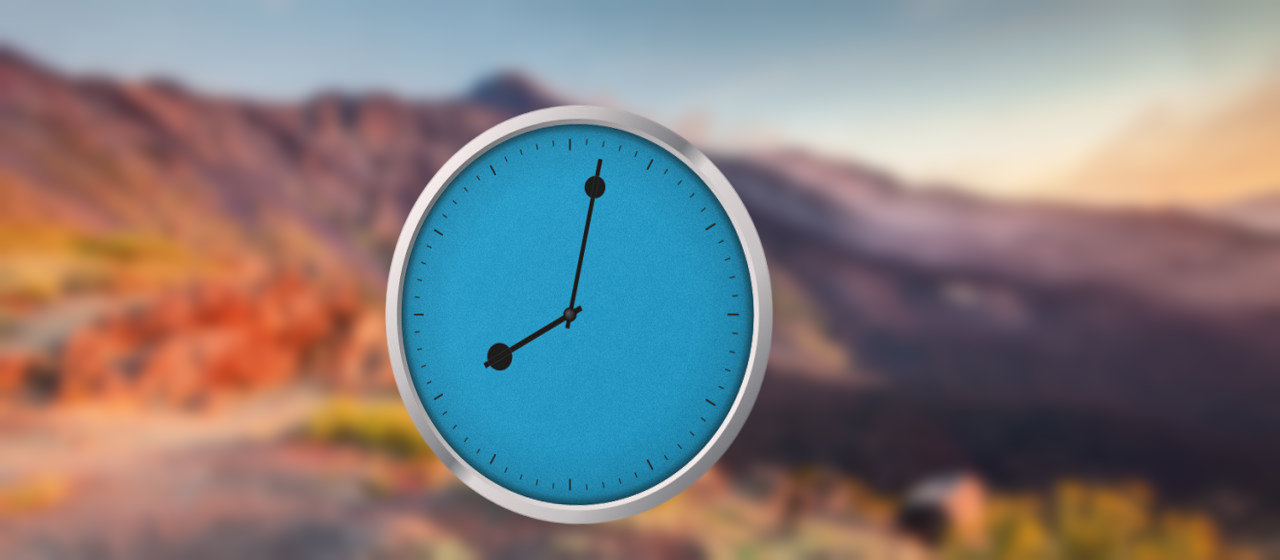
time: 8:02
